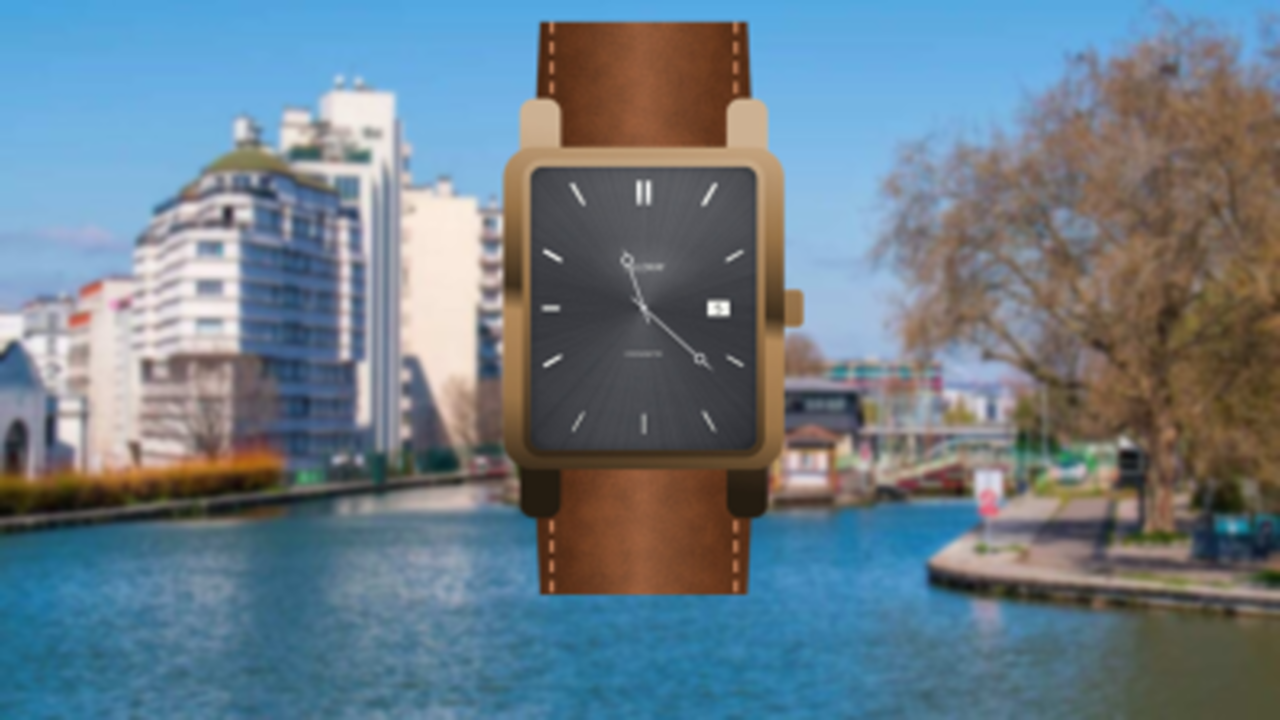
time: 11:22
